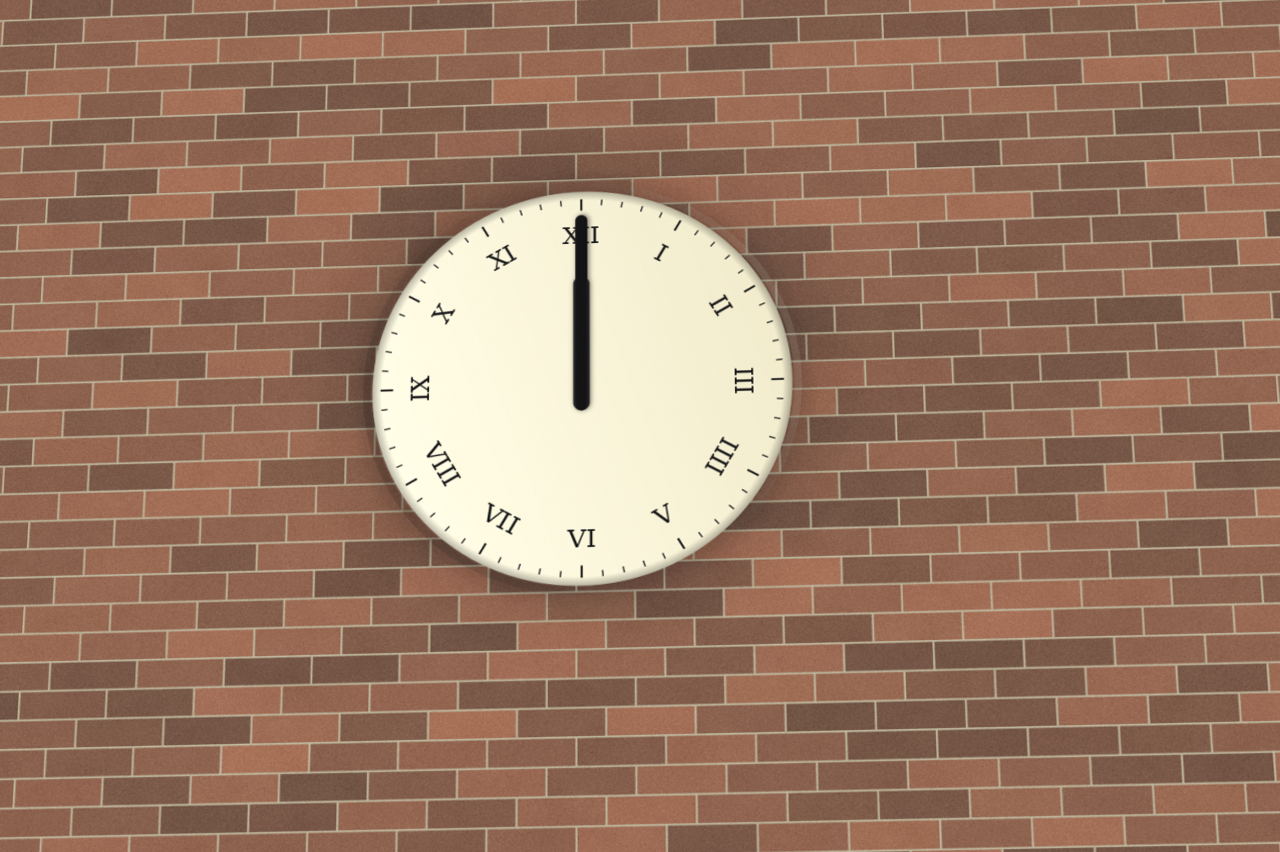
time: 12:00
